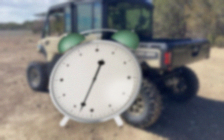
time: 12:33
